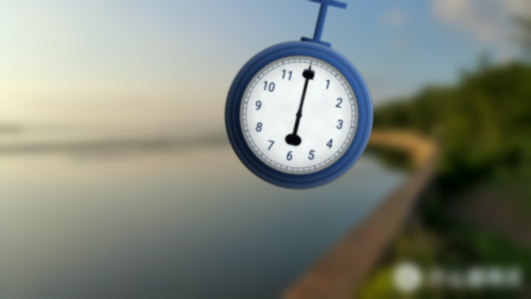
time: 6:00
